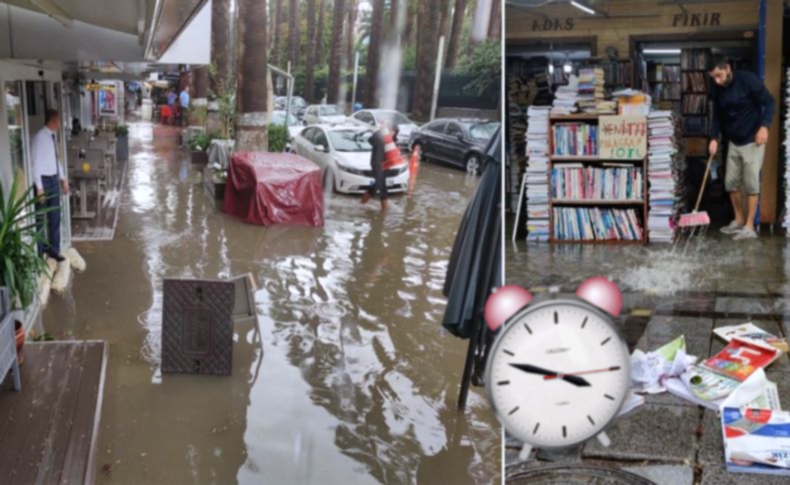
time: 3:48:15
